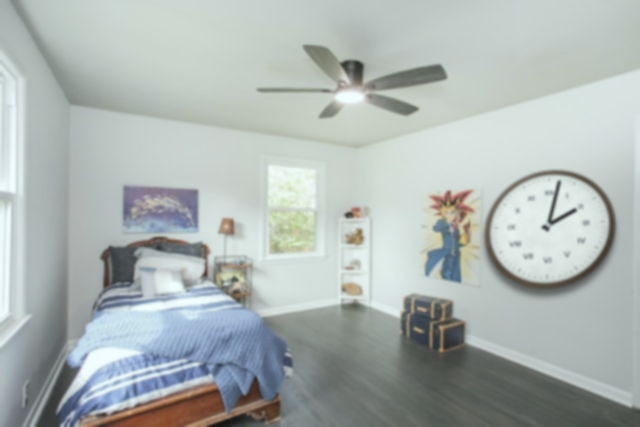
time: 2:02
